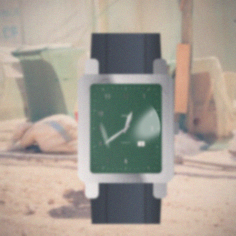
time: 12:39
